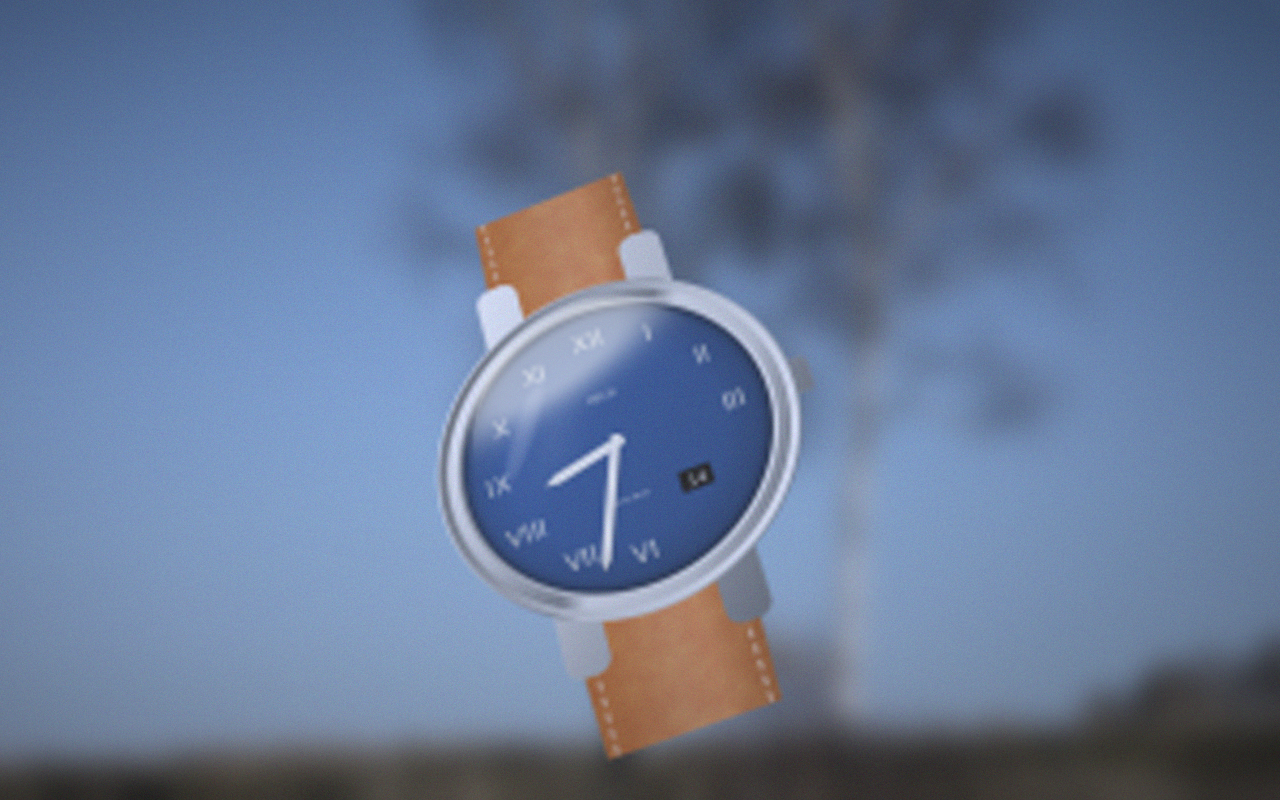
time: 8:33
